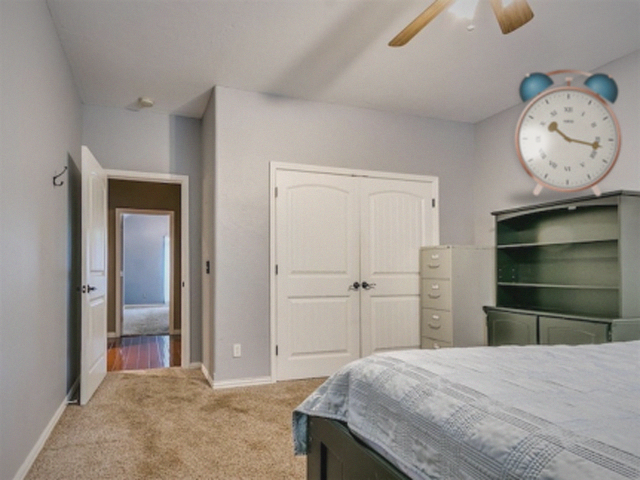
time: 10:17
